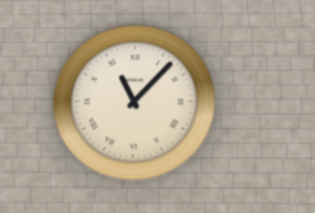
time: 11:07
